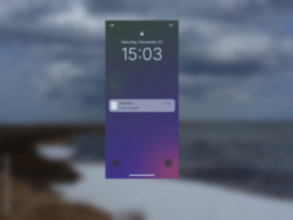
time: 15:03
